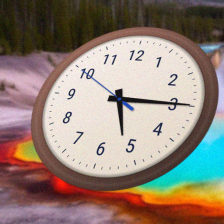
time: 5:14:50
